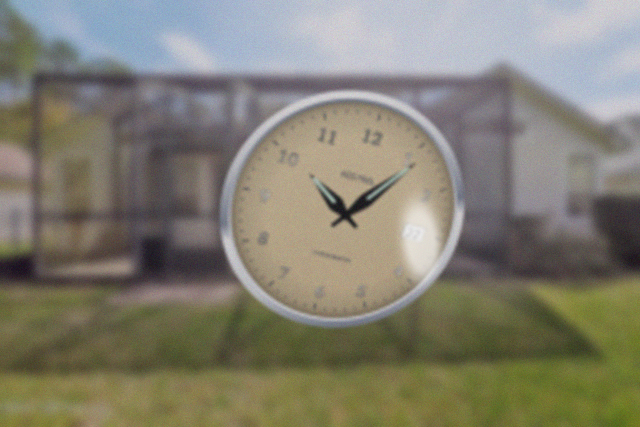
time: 10:06
